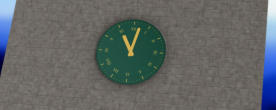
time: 11:02
